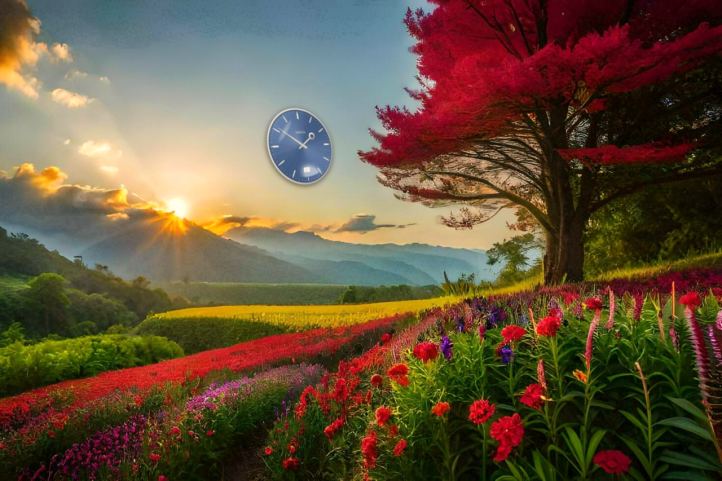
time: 1:51
